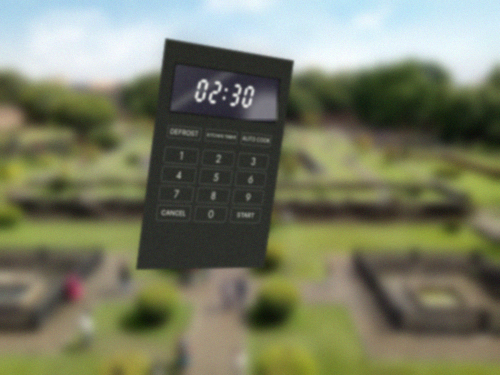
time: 2:30
